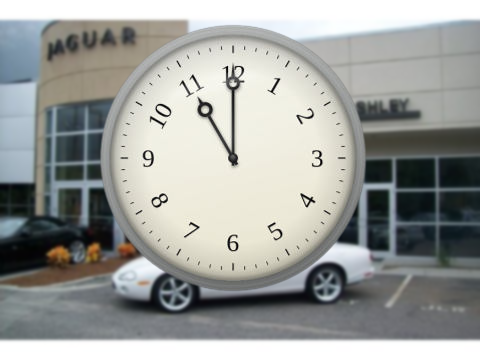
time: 11:00
